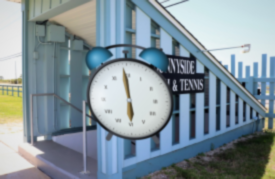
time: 5:59
